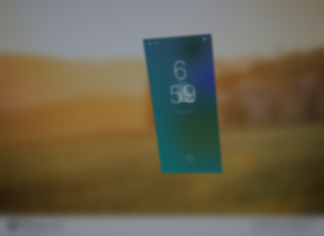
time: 6:59
